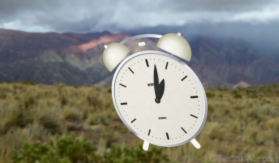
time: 1:02
